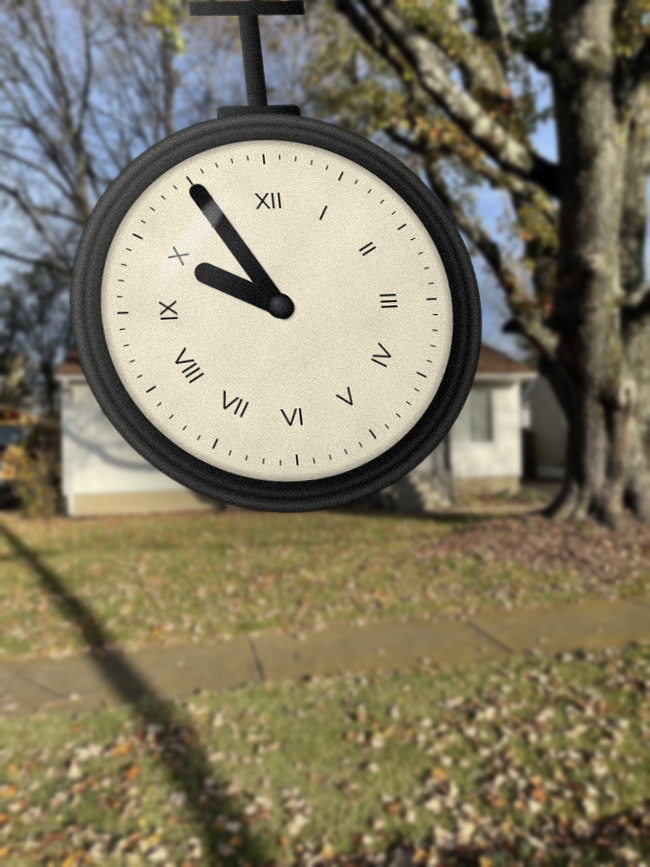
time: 9:55
